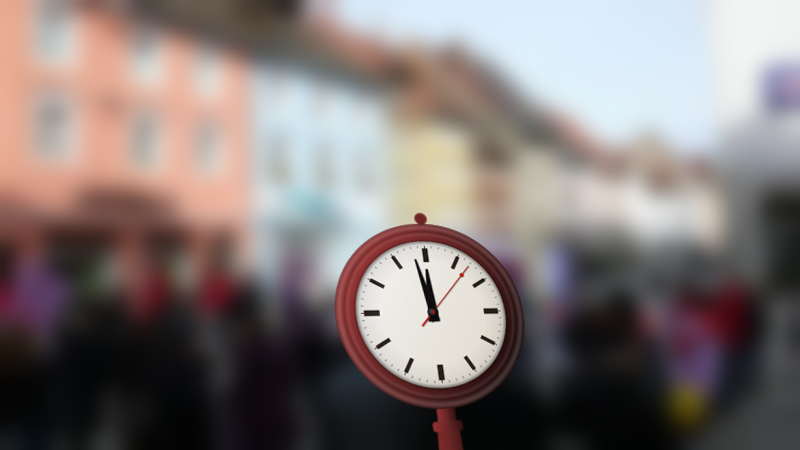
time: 11:58:07
